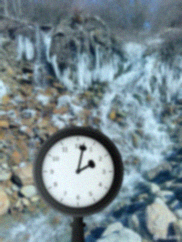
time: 2:02
